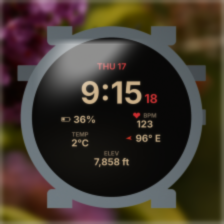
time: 9:15:18
